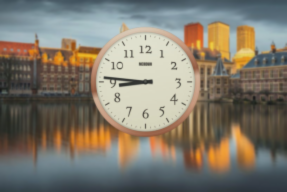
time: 8:46
